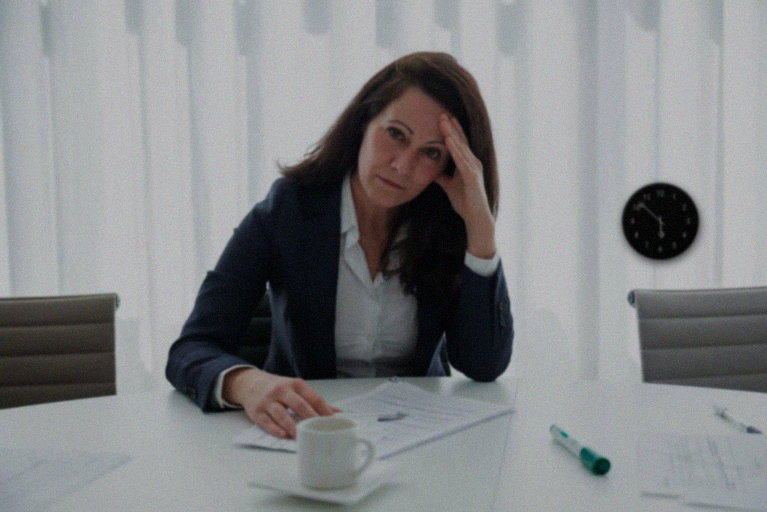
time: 5:52
